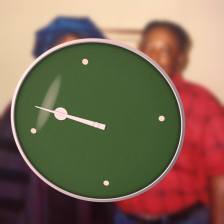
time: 9:49
